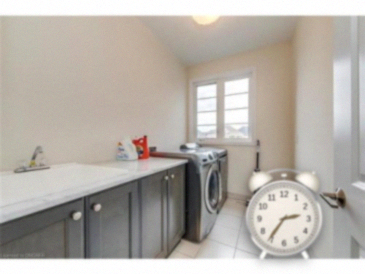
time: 2:36
